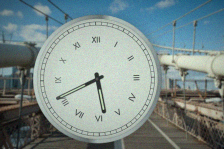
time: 5:41
